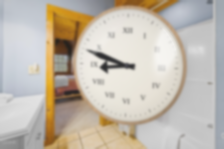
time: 8:48
